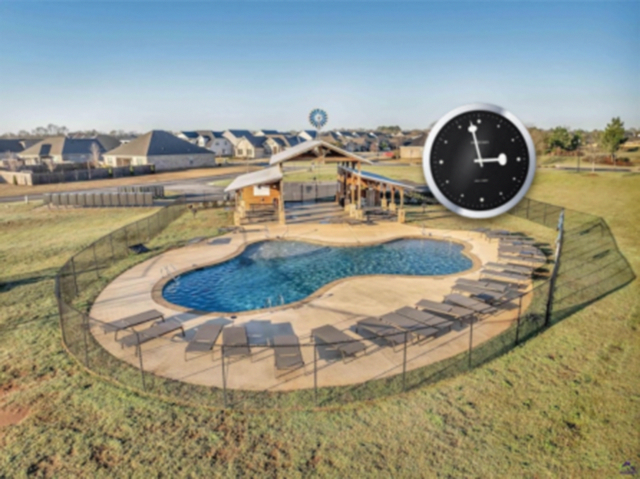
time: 2:58
